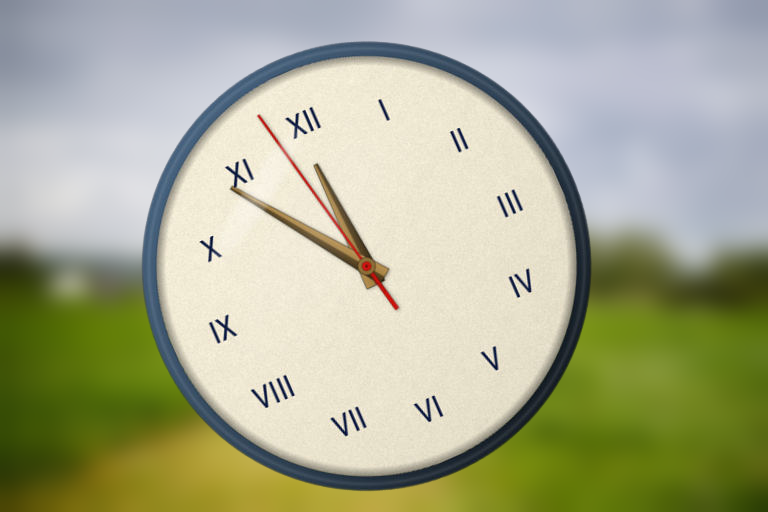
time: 11:53:58
